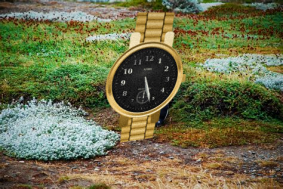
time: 5:27
